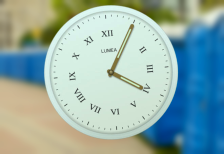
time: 4:05
